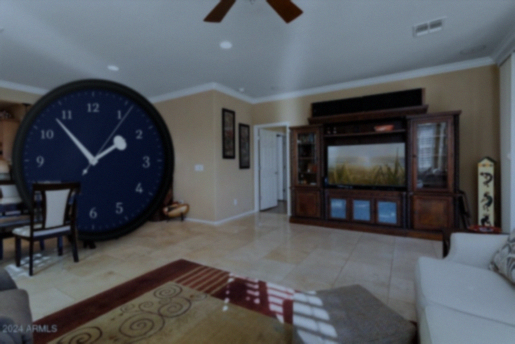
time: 1:53:06
